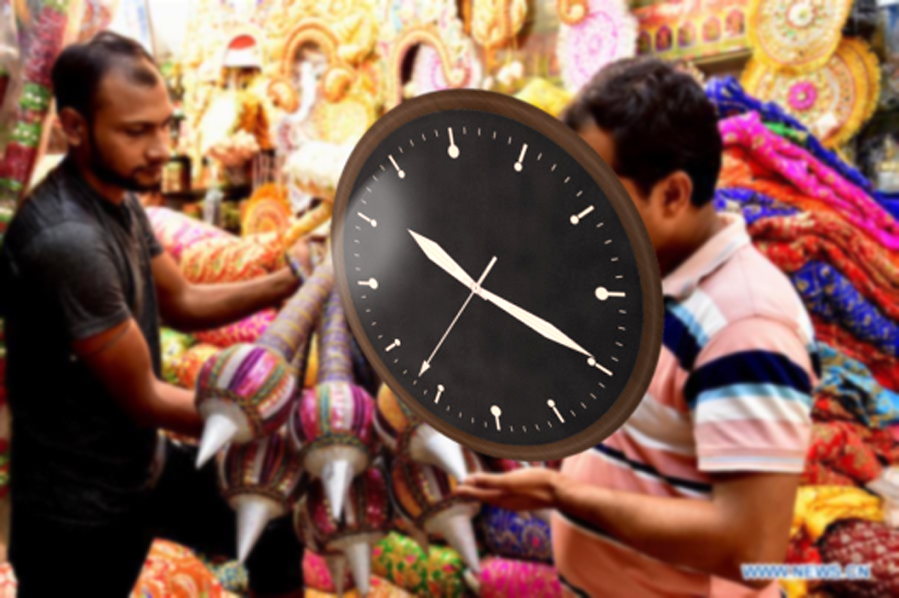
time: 10:19:37
